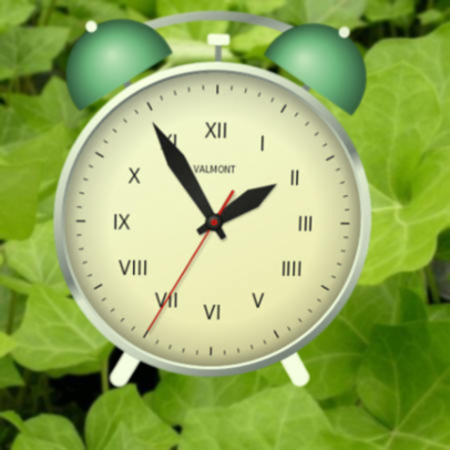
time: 1:54:35
